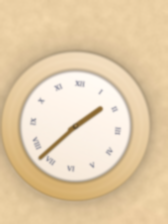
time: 1:37
